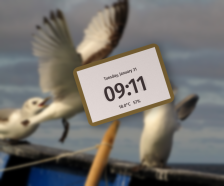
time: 9:11
